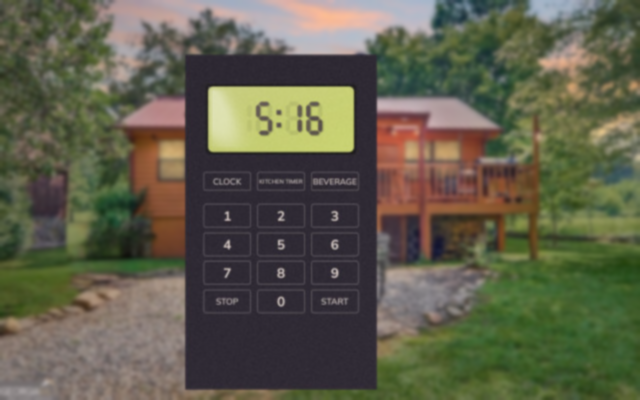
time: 5:16
